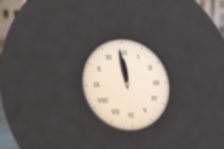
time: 11:59
